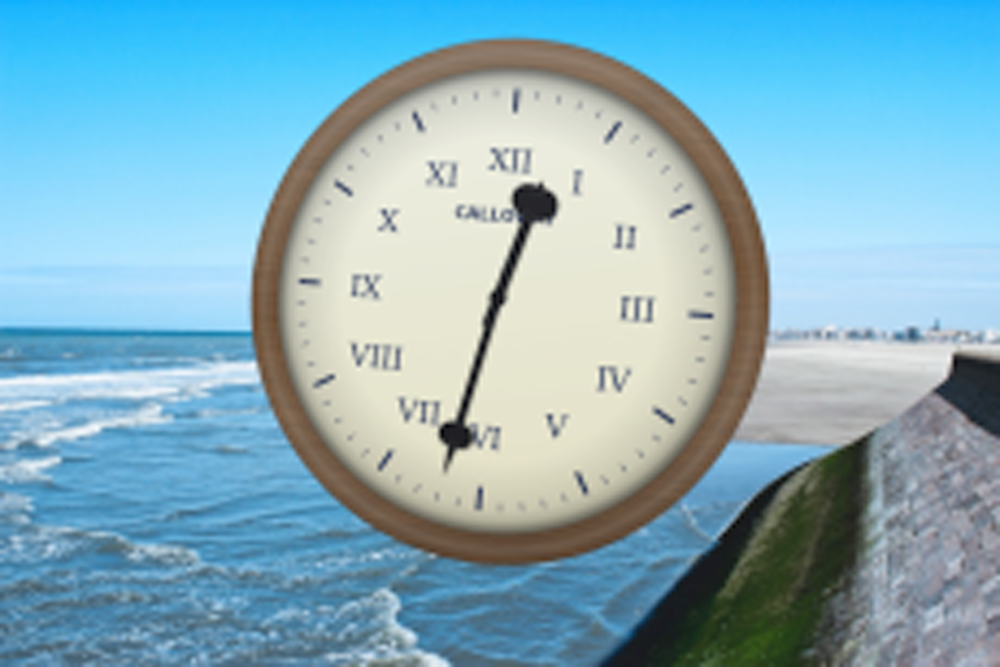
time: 12:32
